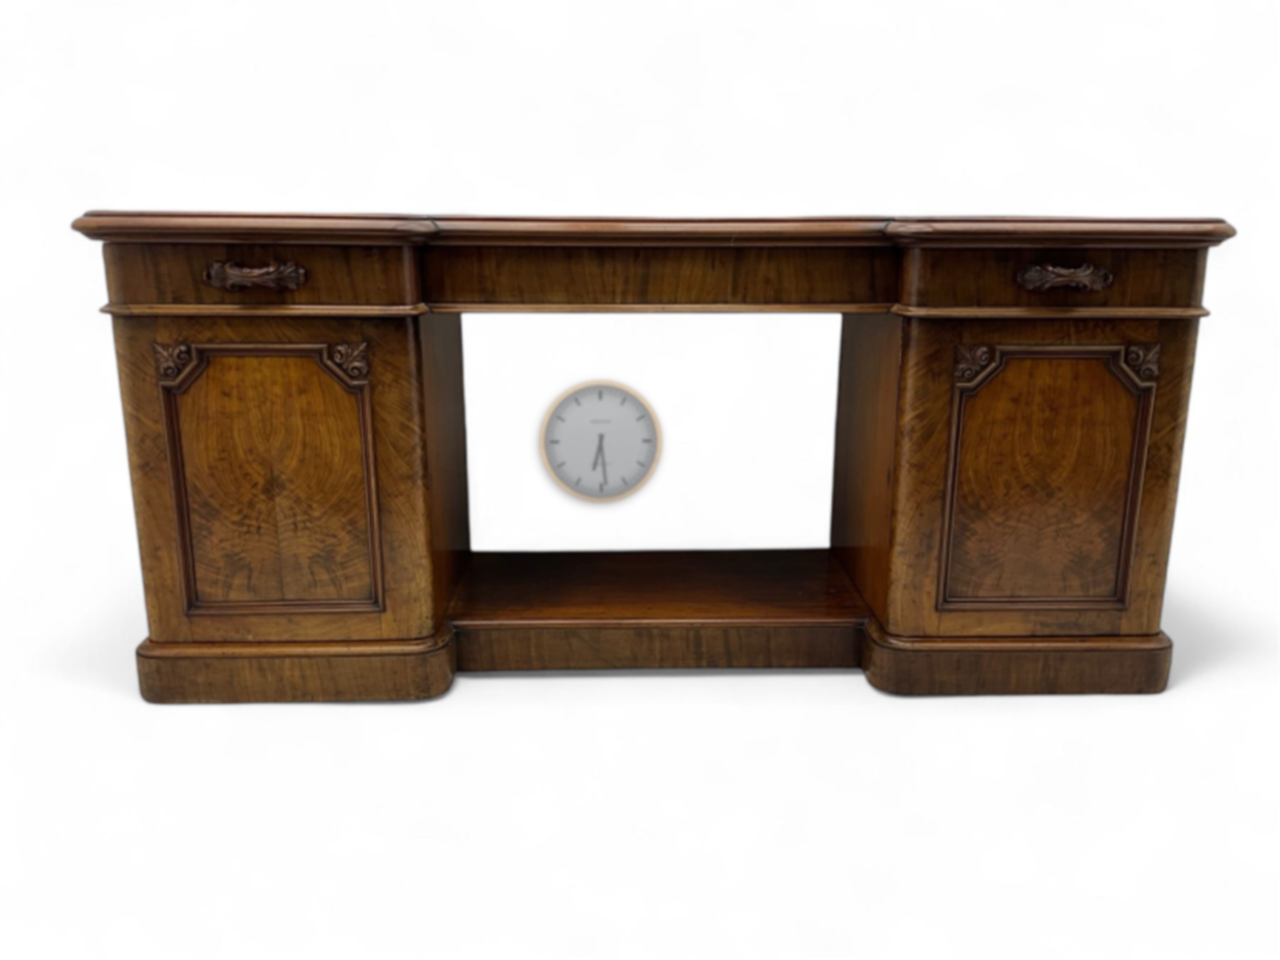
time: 6:29
